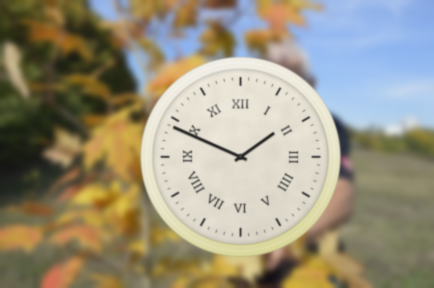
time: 1:49
